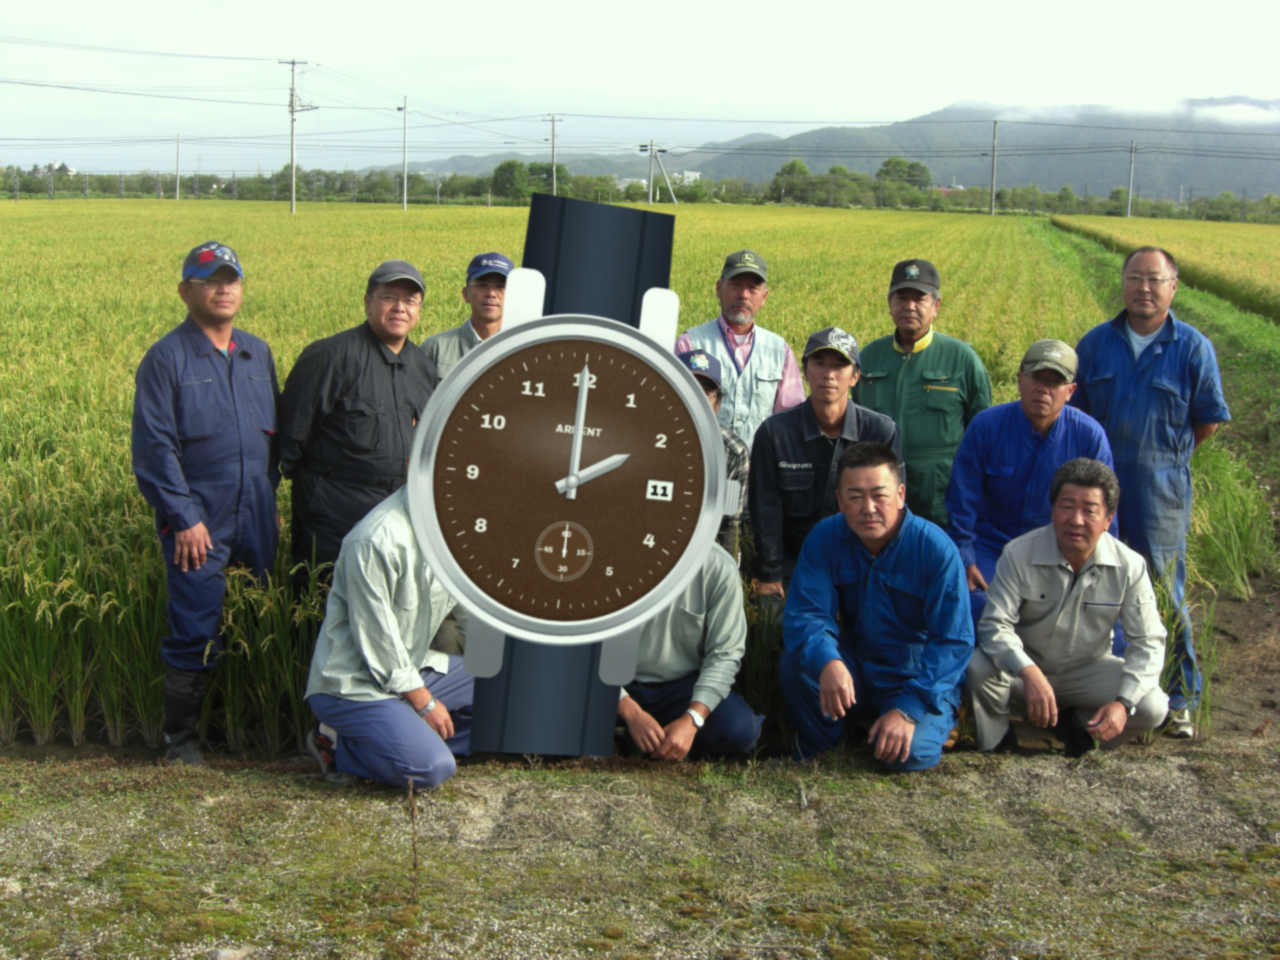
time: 2:00
